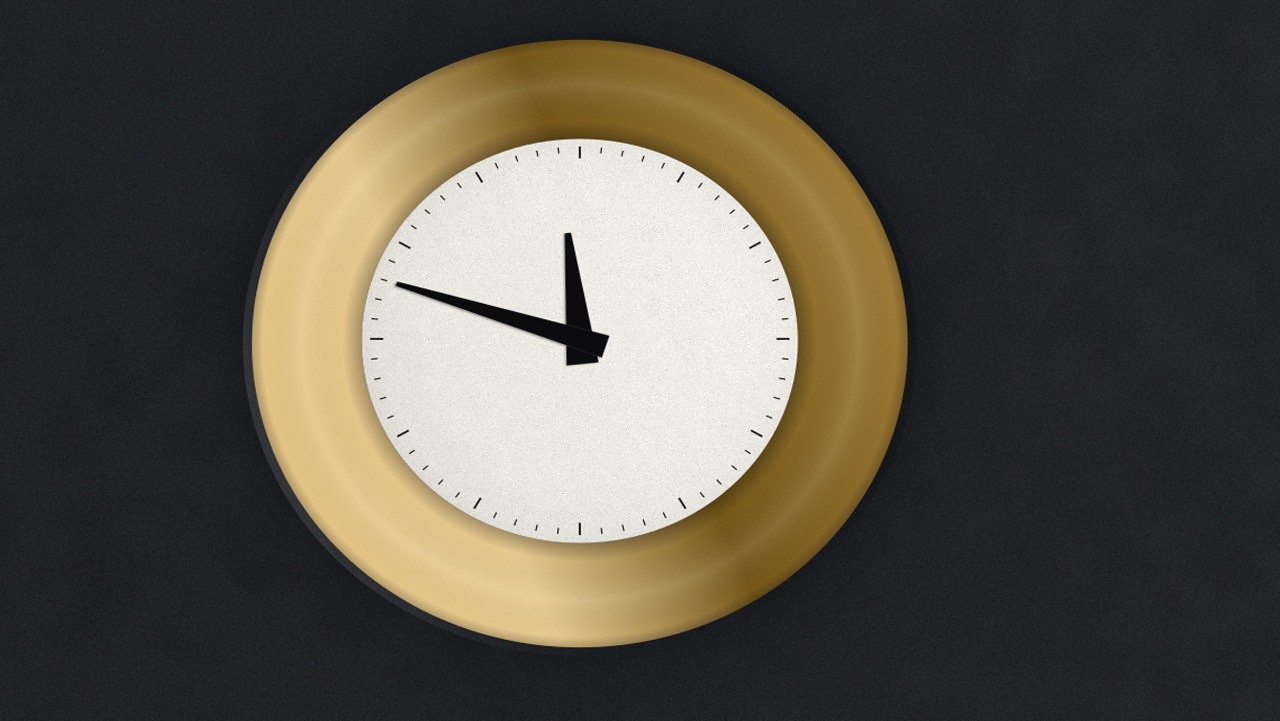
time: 11:48
